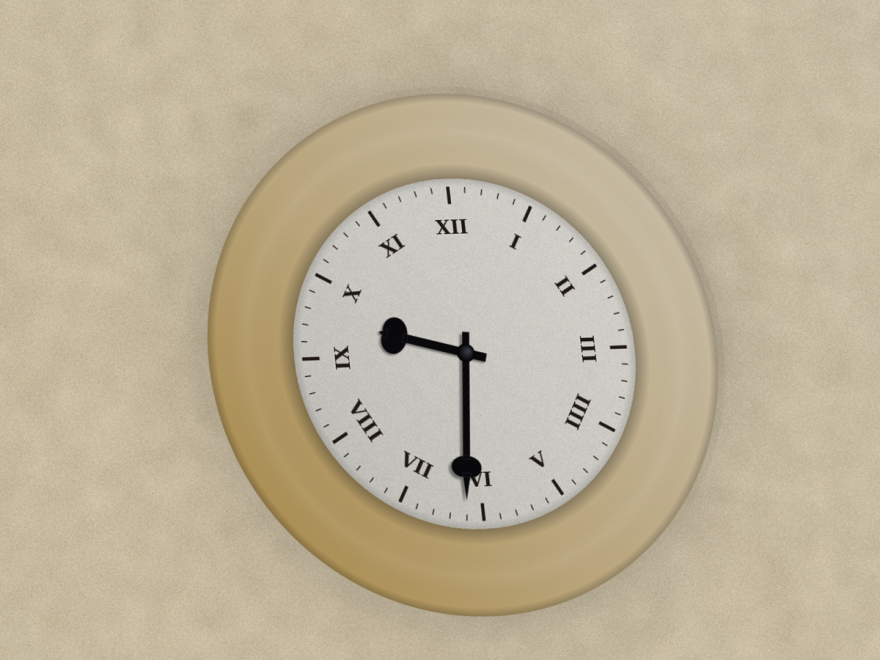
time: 9:31
